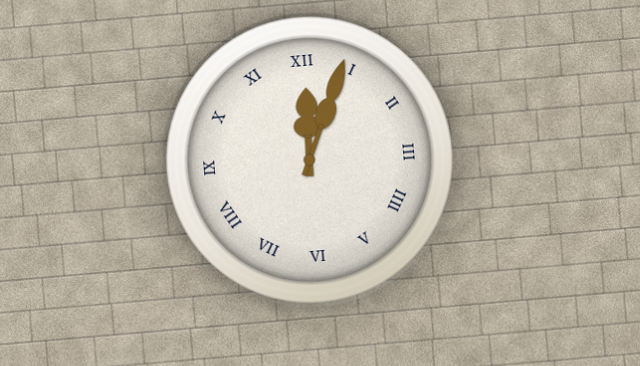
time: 12:04
